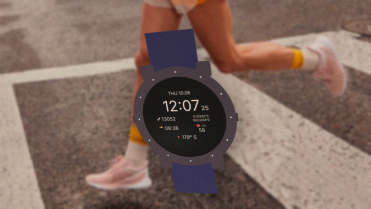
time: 12:07
